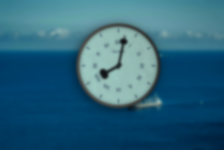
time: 8:02
